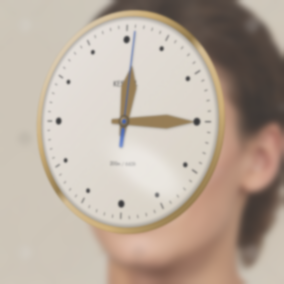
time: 12:15:01
